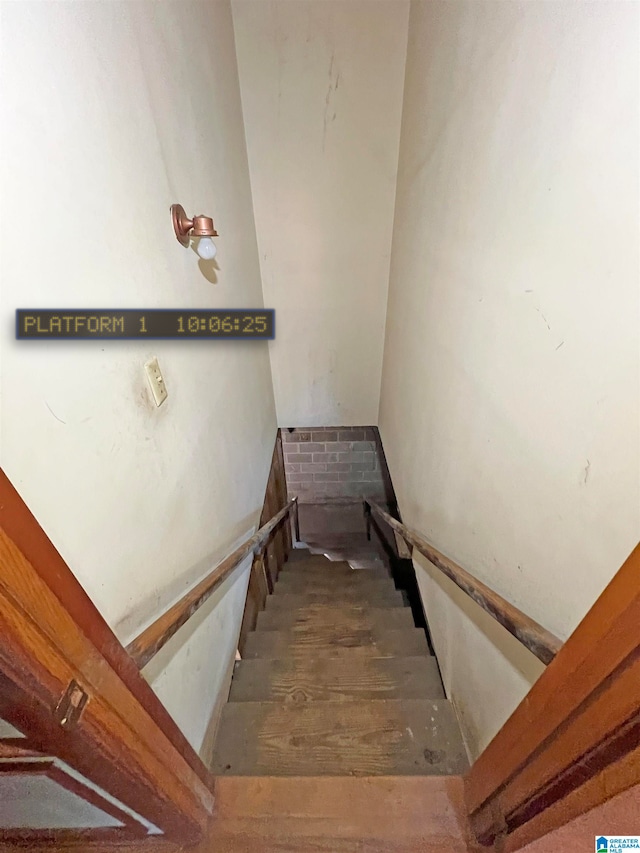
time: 10:06:25
